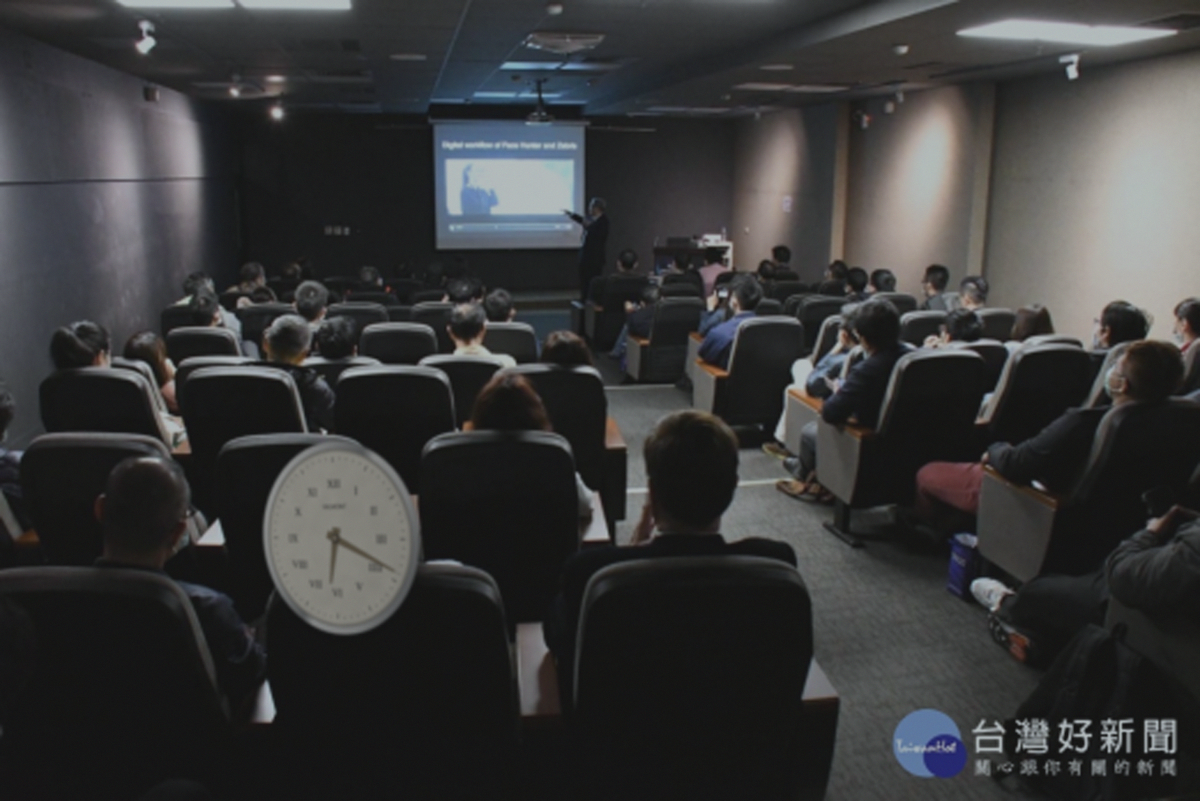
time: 6:19
